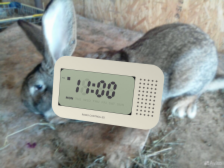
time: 11:00
